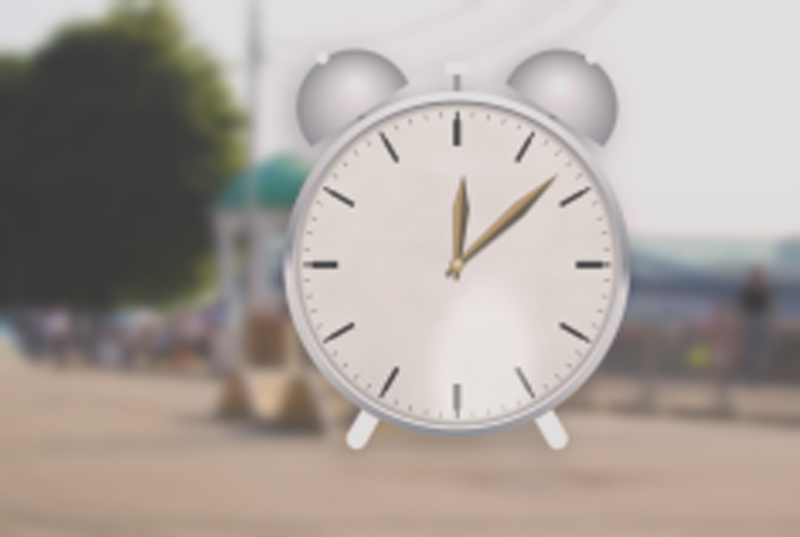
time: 12:08
